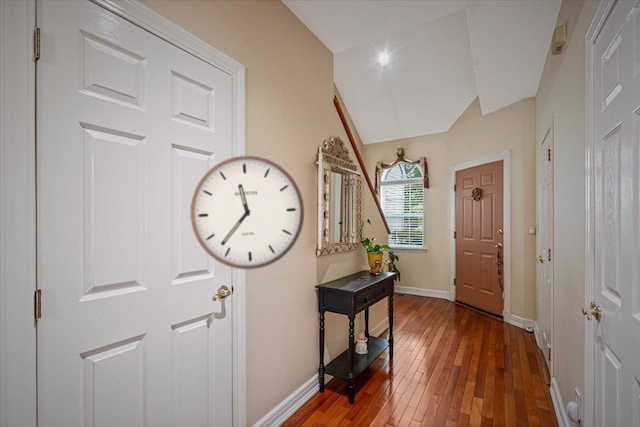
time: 11:37
